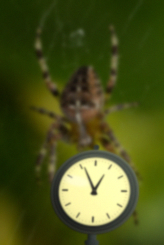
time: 12:56
